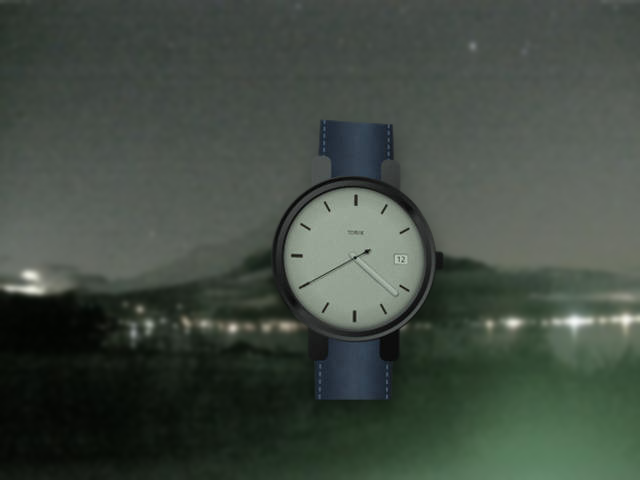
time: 4:21:40
